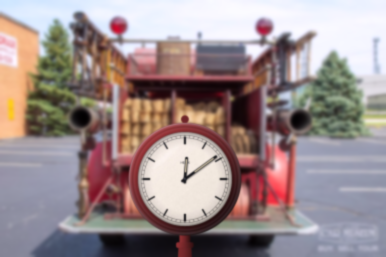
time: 12:09
